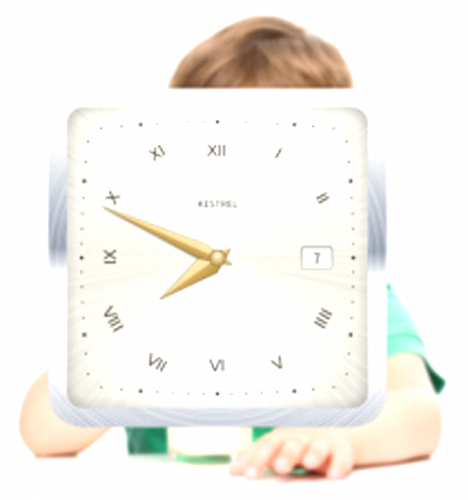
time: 7:49
